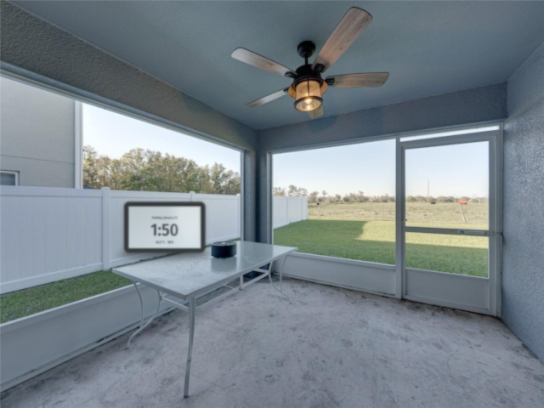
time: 1:50
